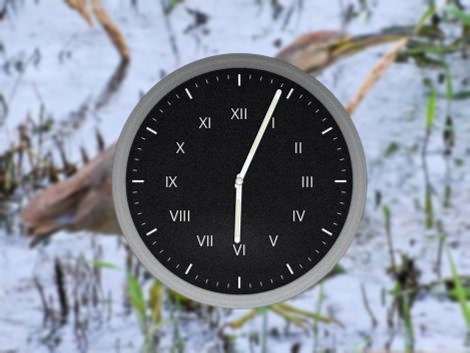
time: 6:04
